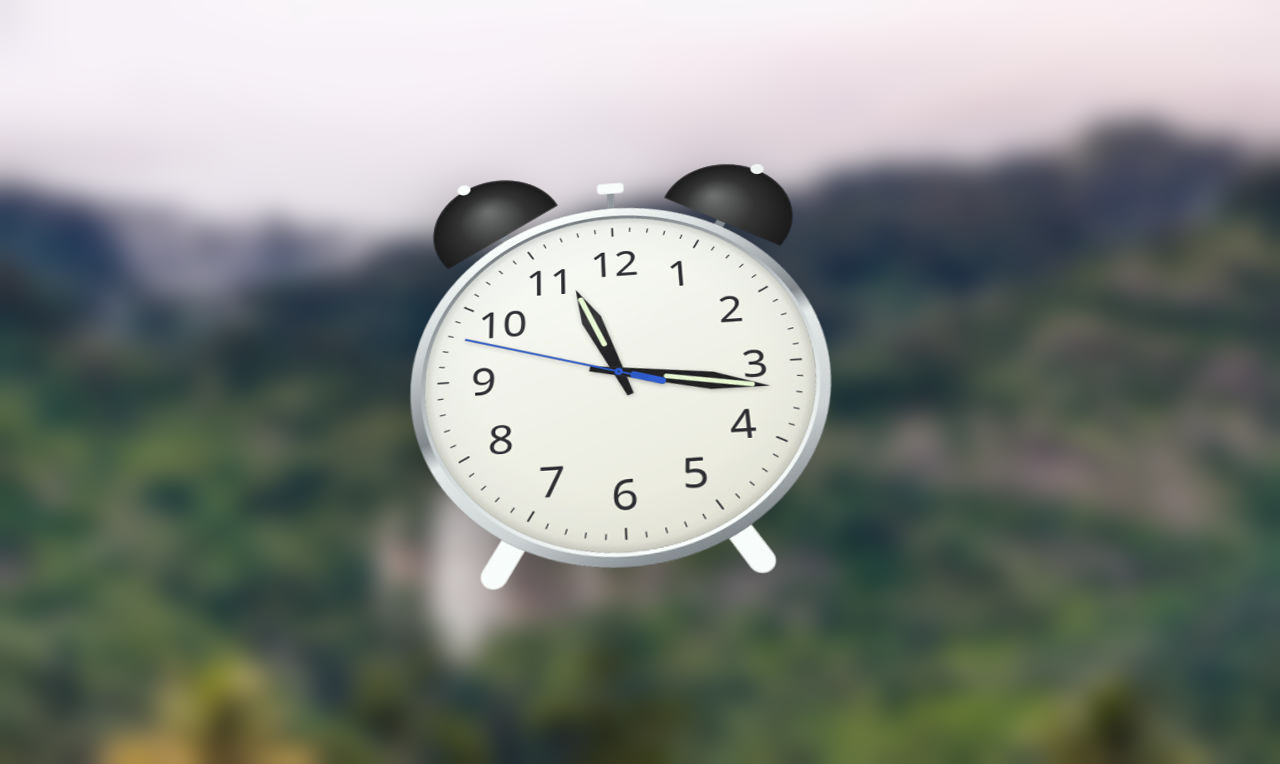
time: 11:16:48
